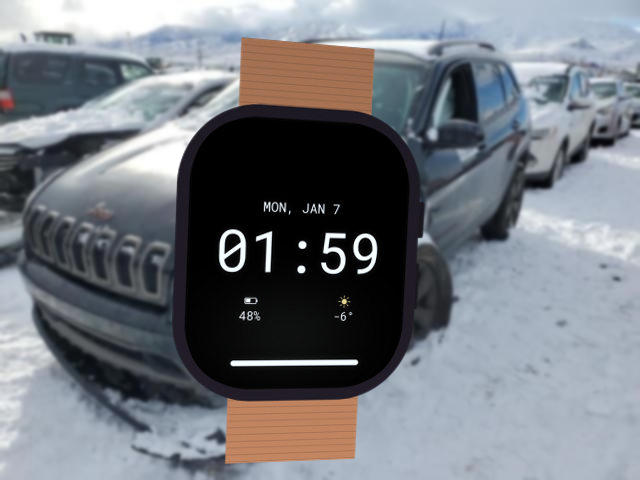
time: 1:59
